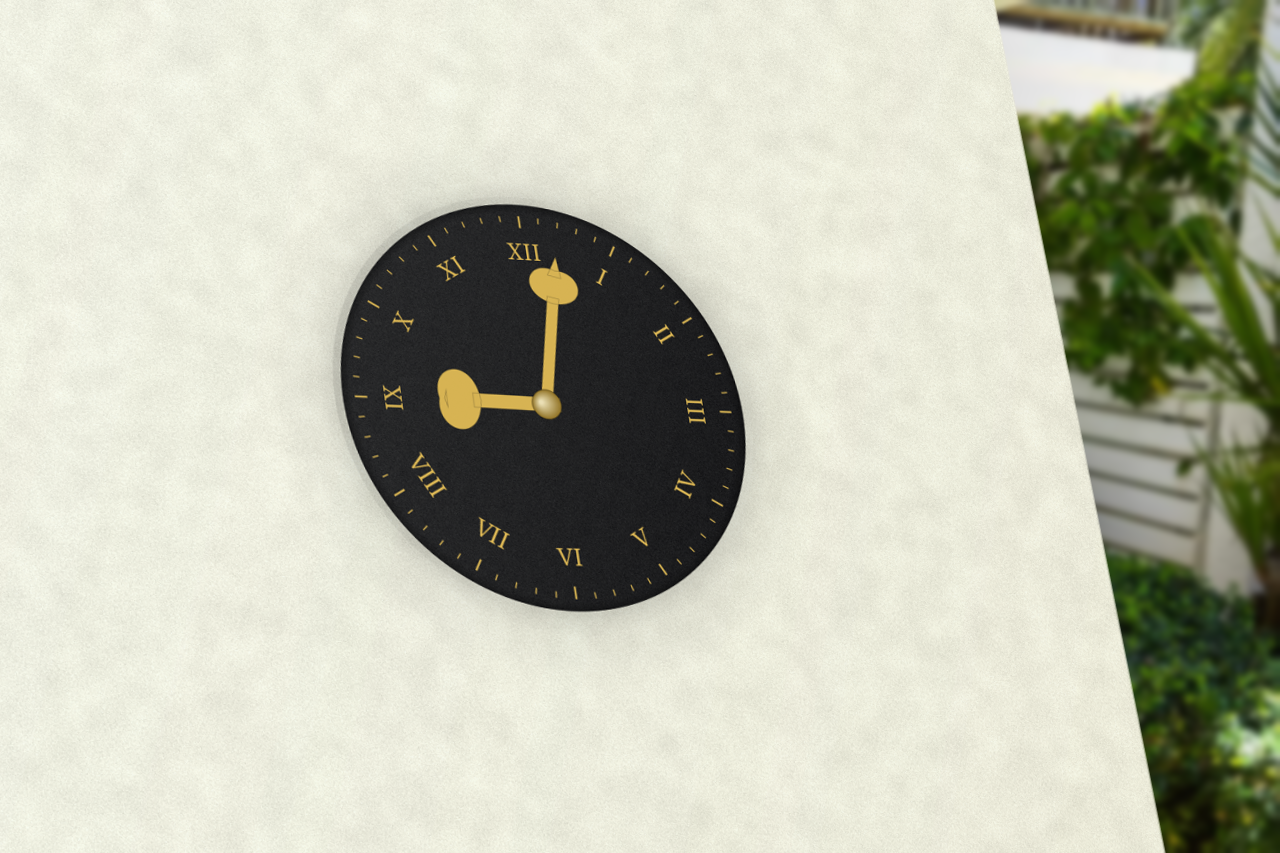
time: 9:02
